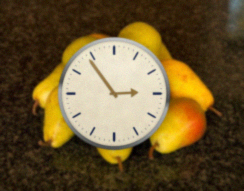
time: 2:54
